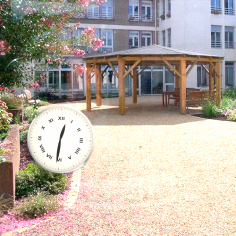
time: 12:31
